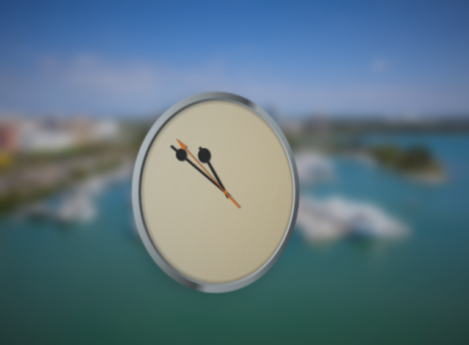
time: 10:50:52
